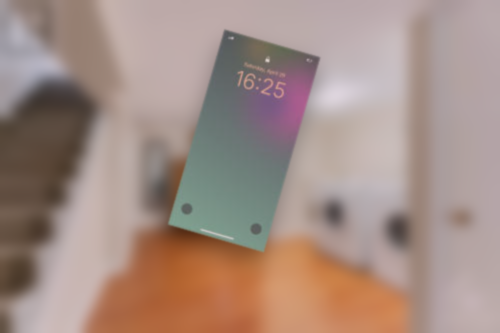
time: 16:25
